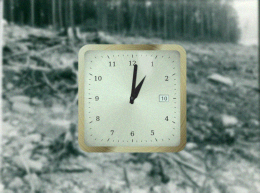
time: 1:01
